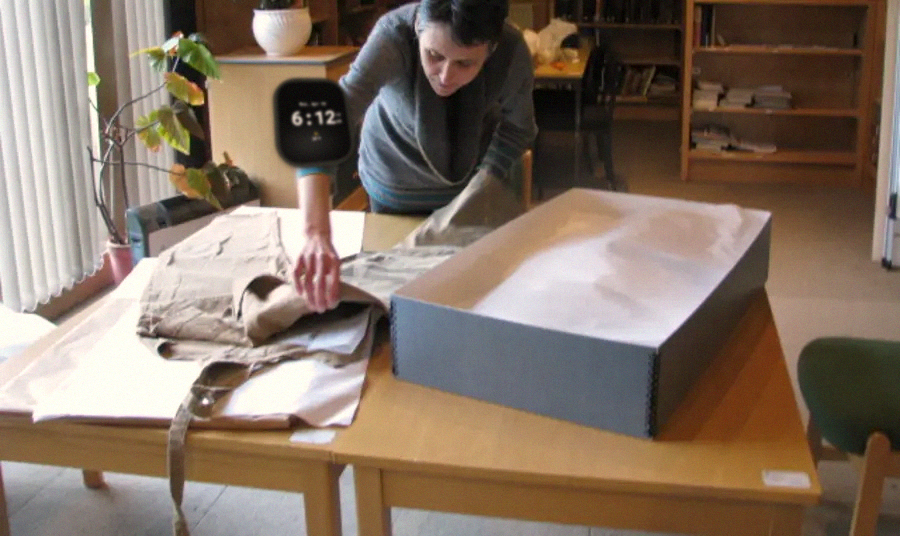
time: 6:12
